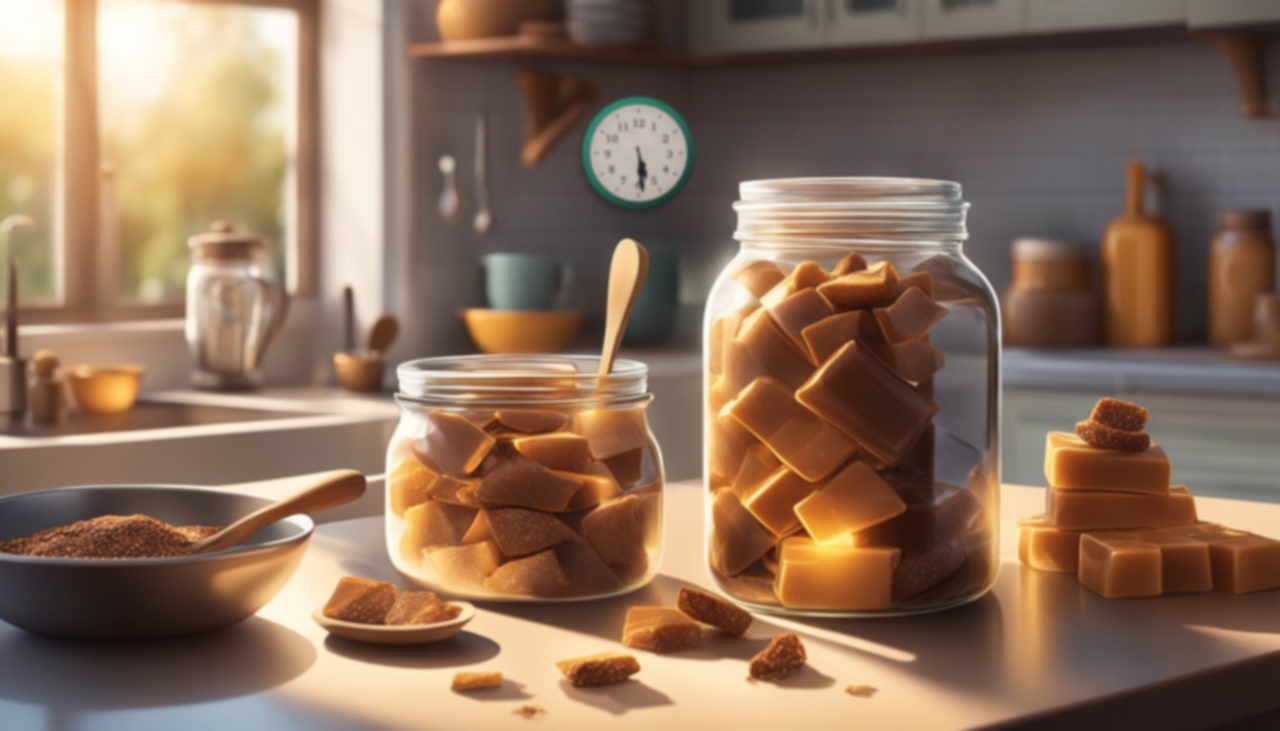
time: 5:29
